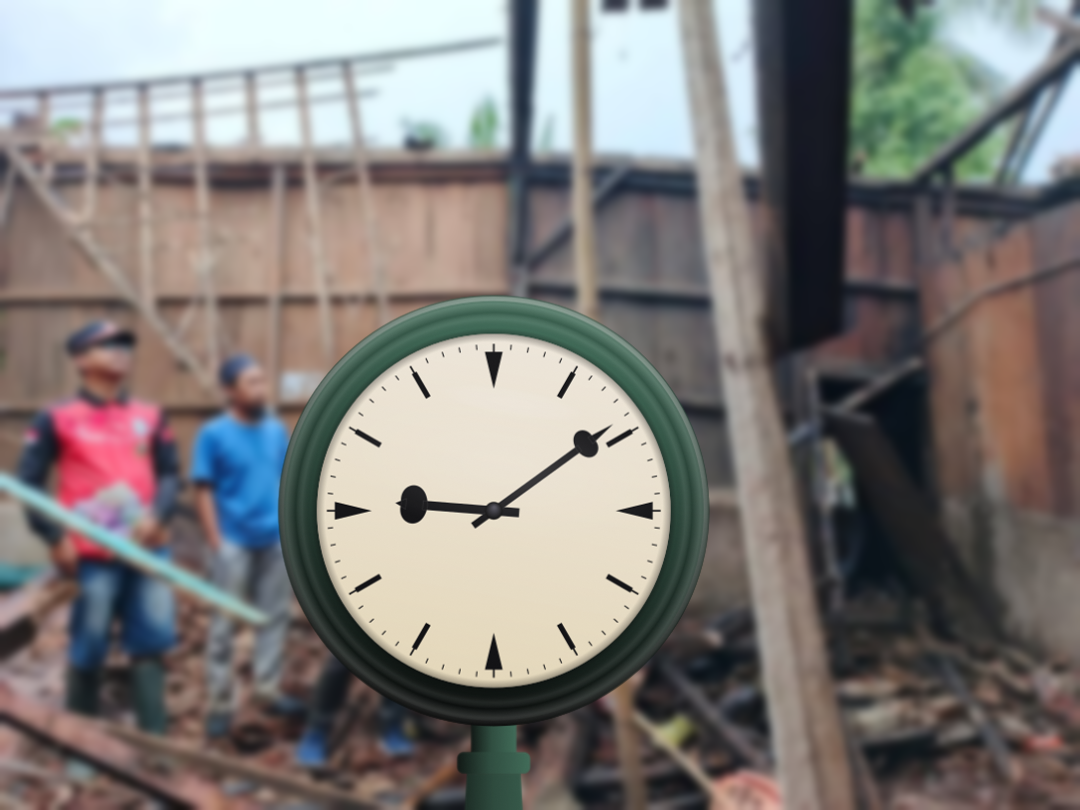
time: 9:09
